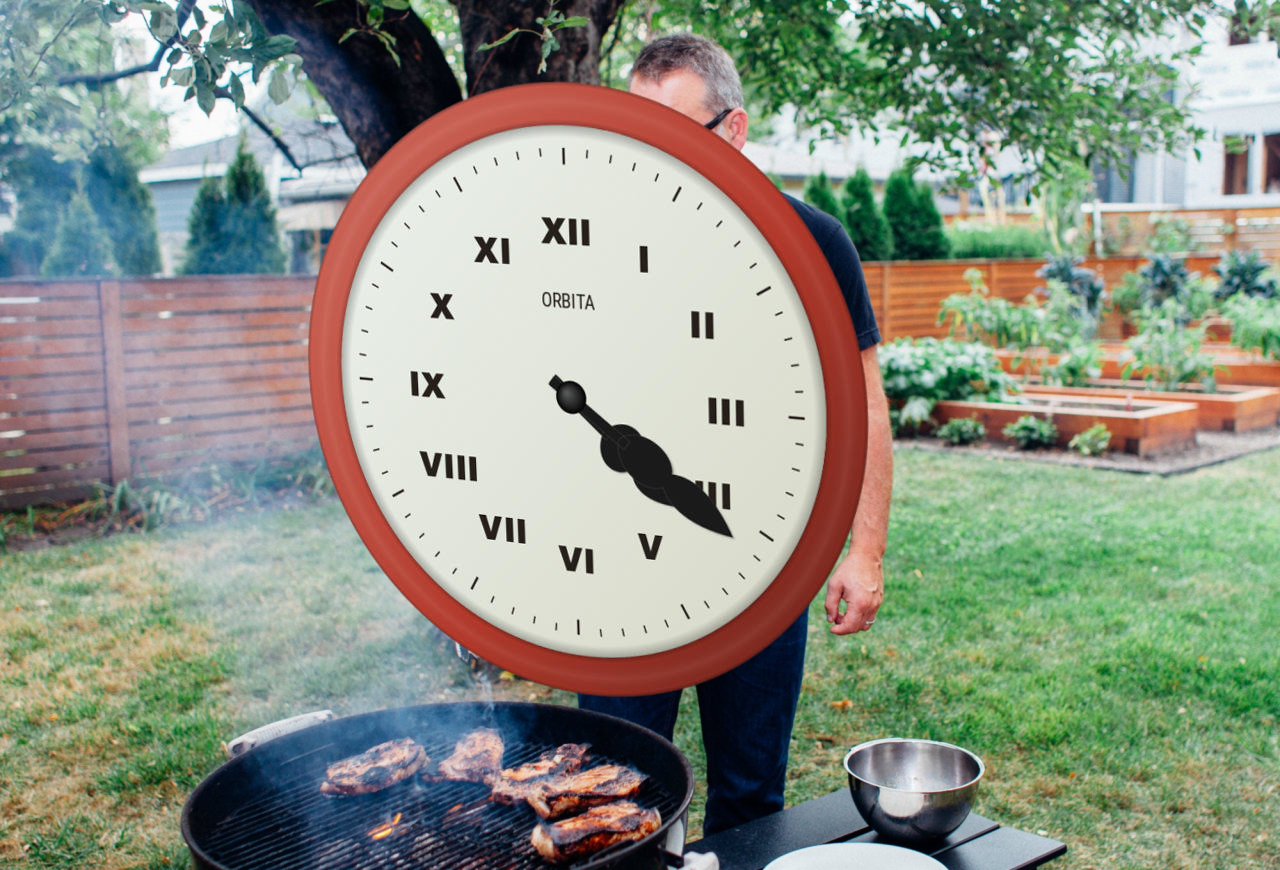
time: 4:21
